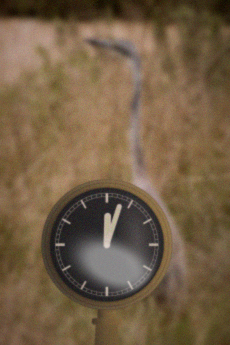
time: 12:03
